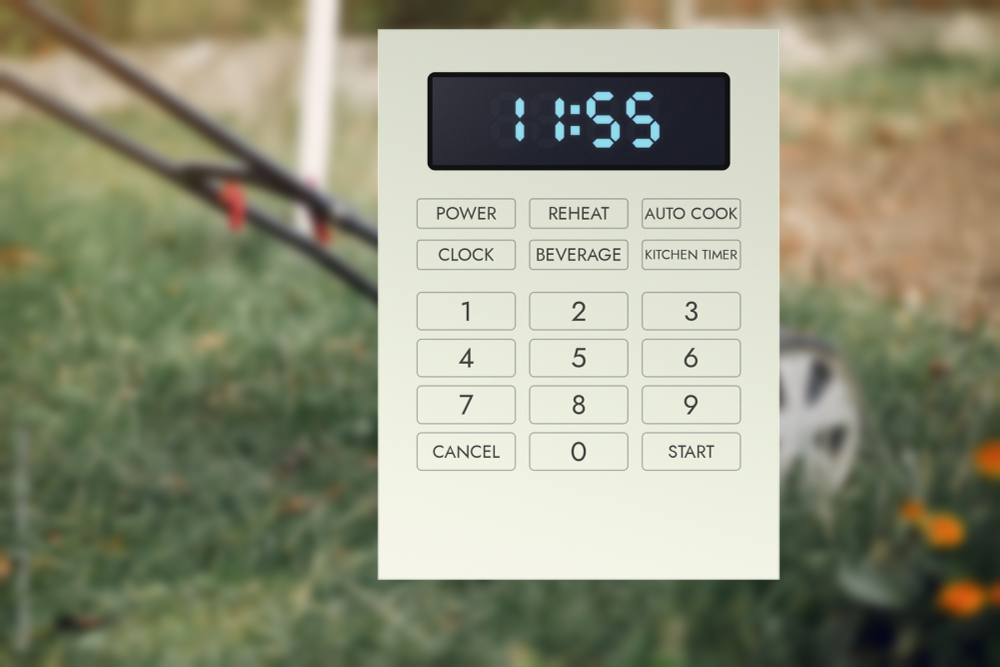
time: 11:55
